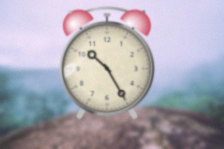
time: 10:25
